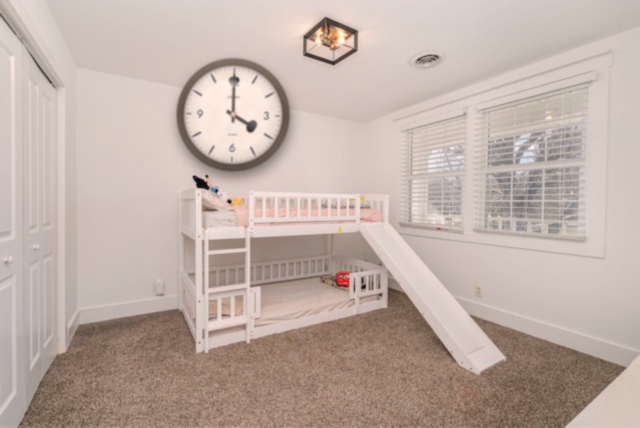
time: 4:00
